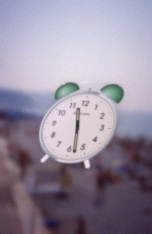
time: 11:28
